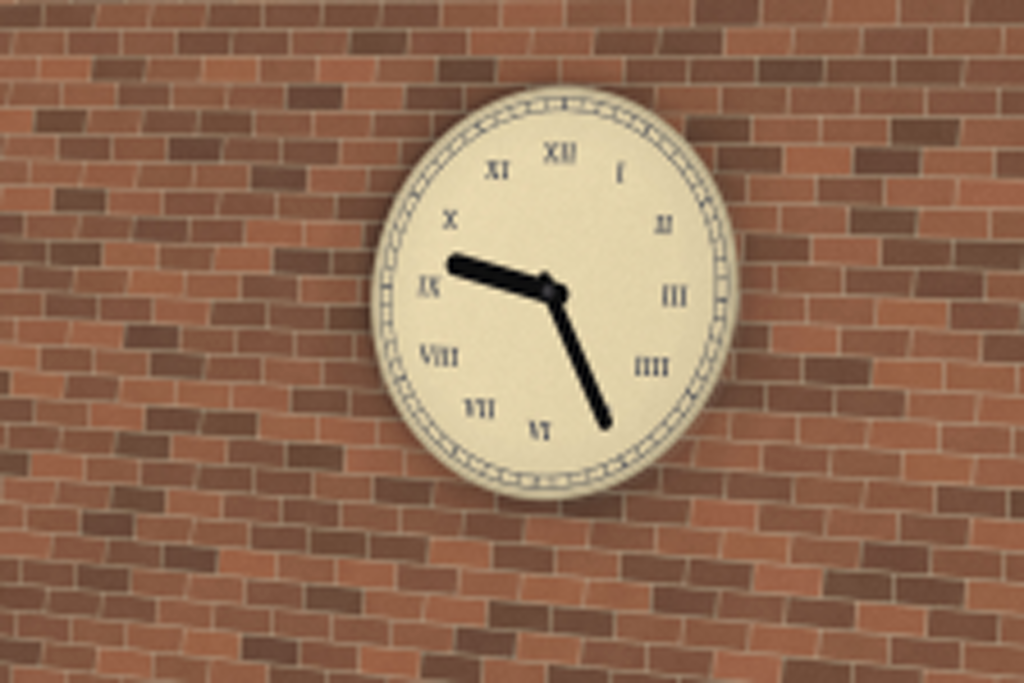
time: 9:25
